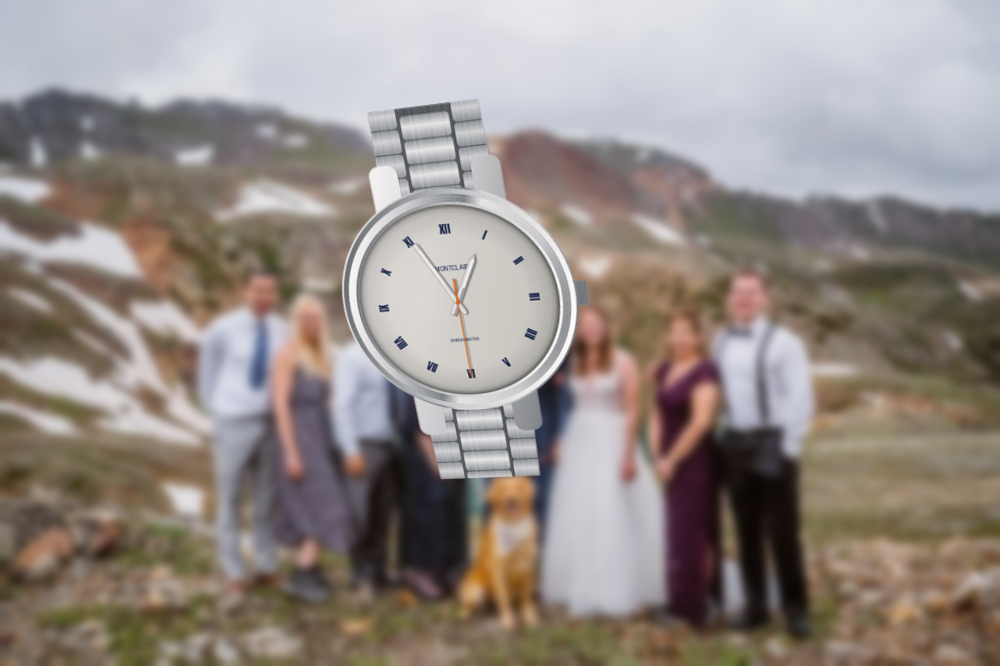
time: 12:55:30
